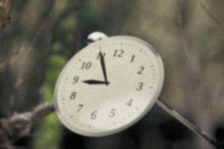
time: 8:55
